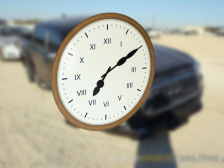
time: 7:10
